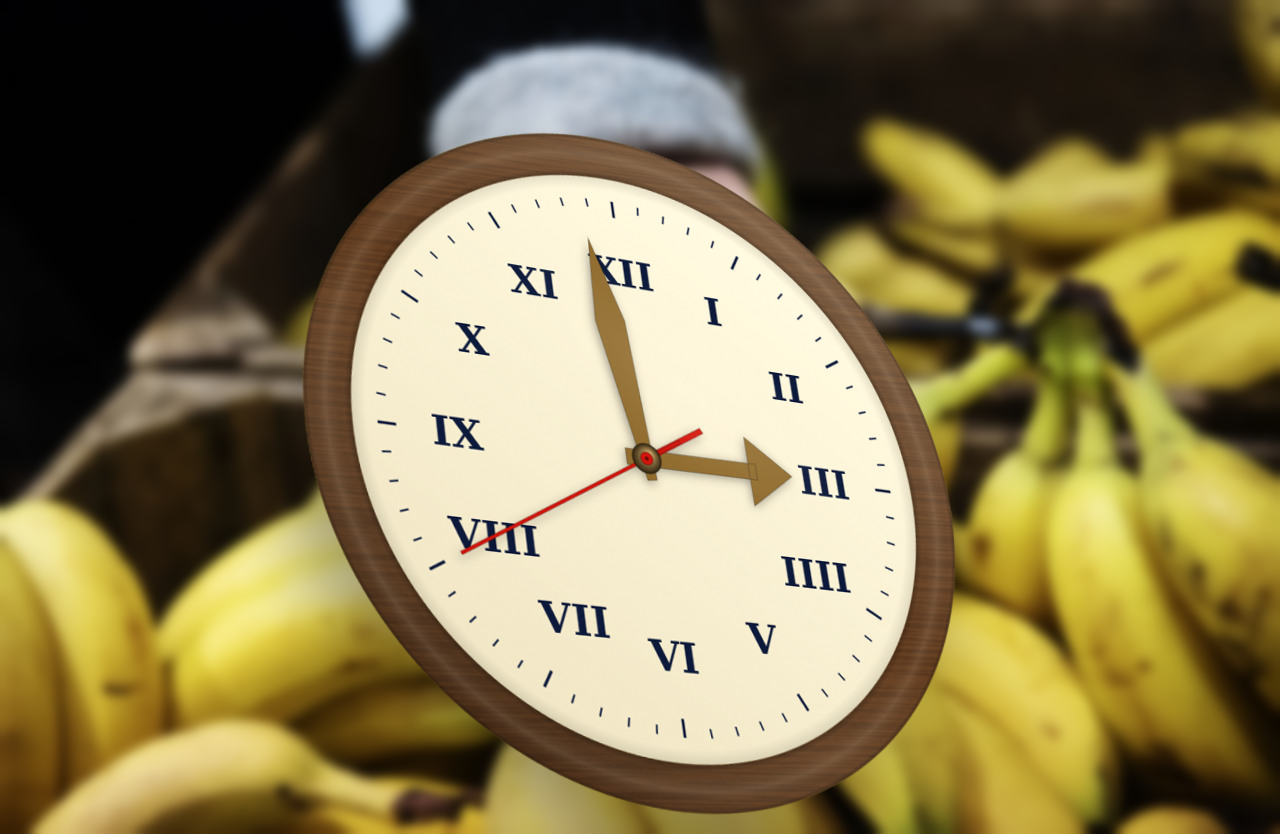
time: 2:58:40
